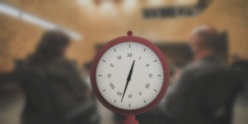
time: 12:33
